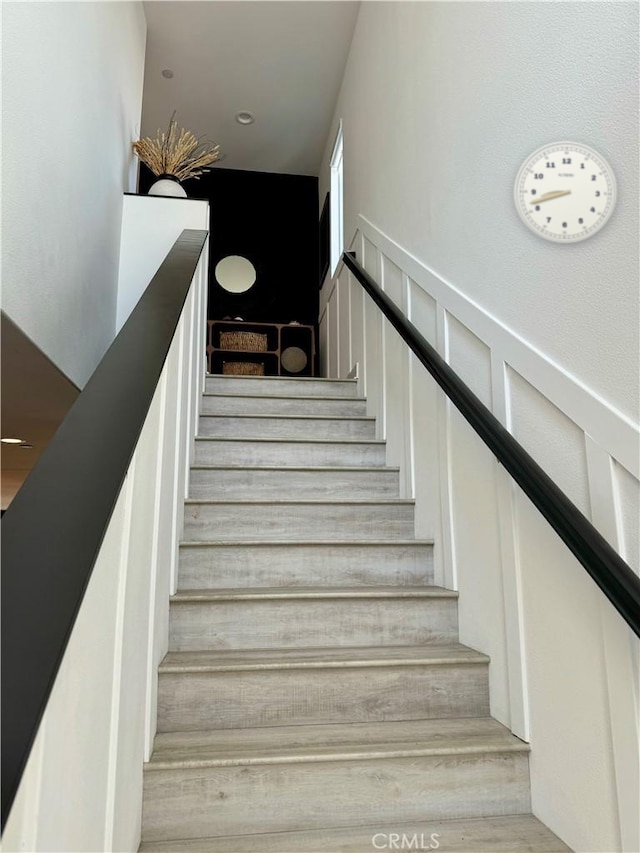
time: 8:42
